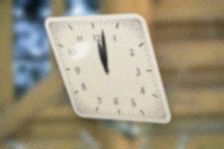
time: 12:02
